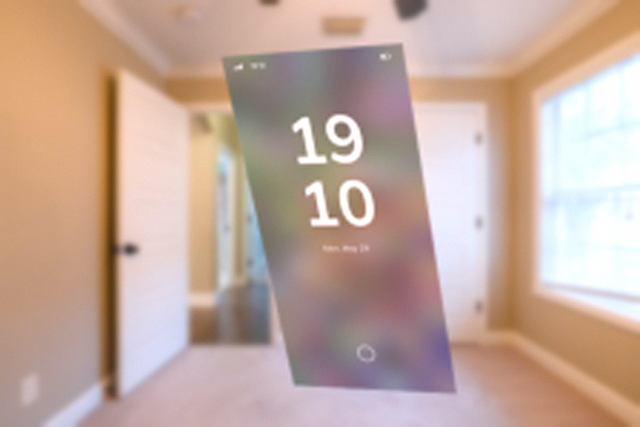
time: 19:10
